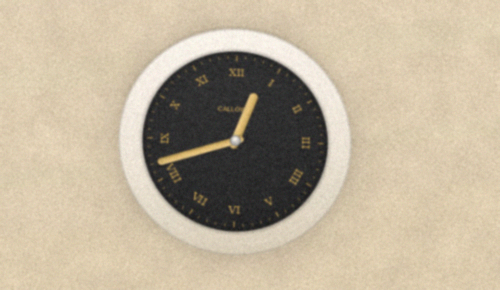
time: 12:42
